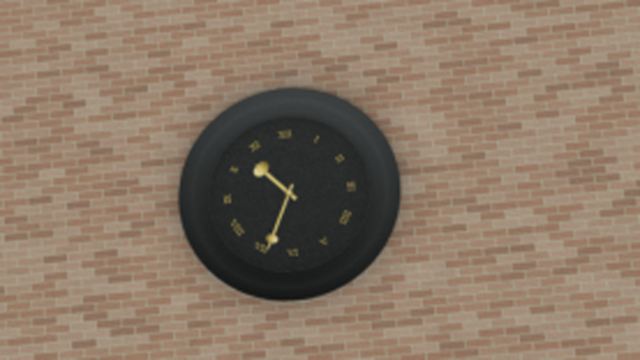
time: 10:34
